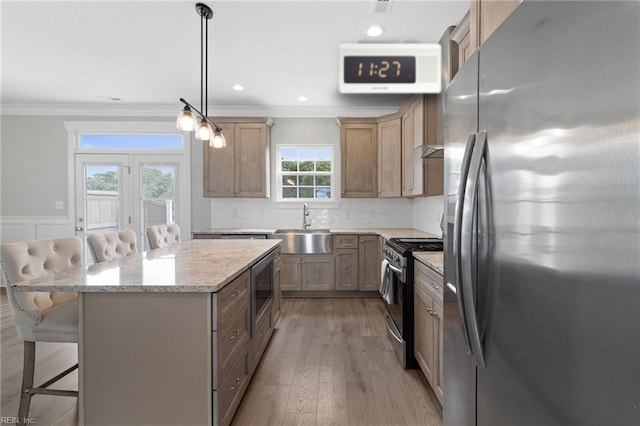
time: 11:27
